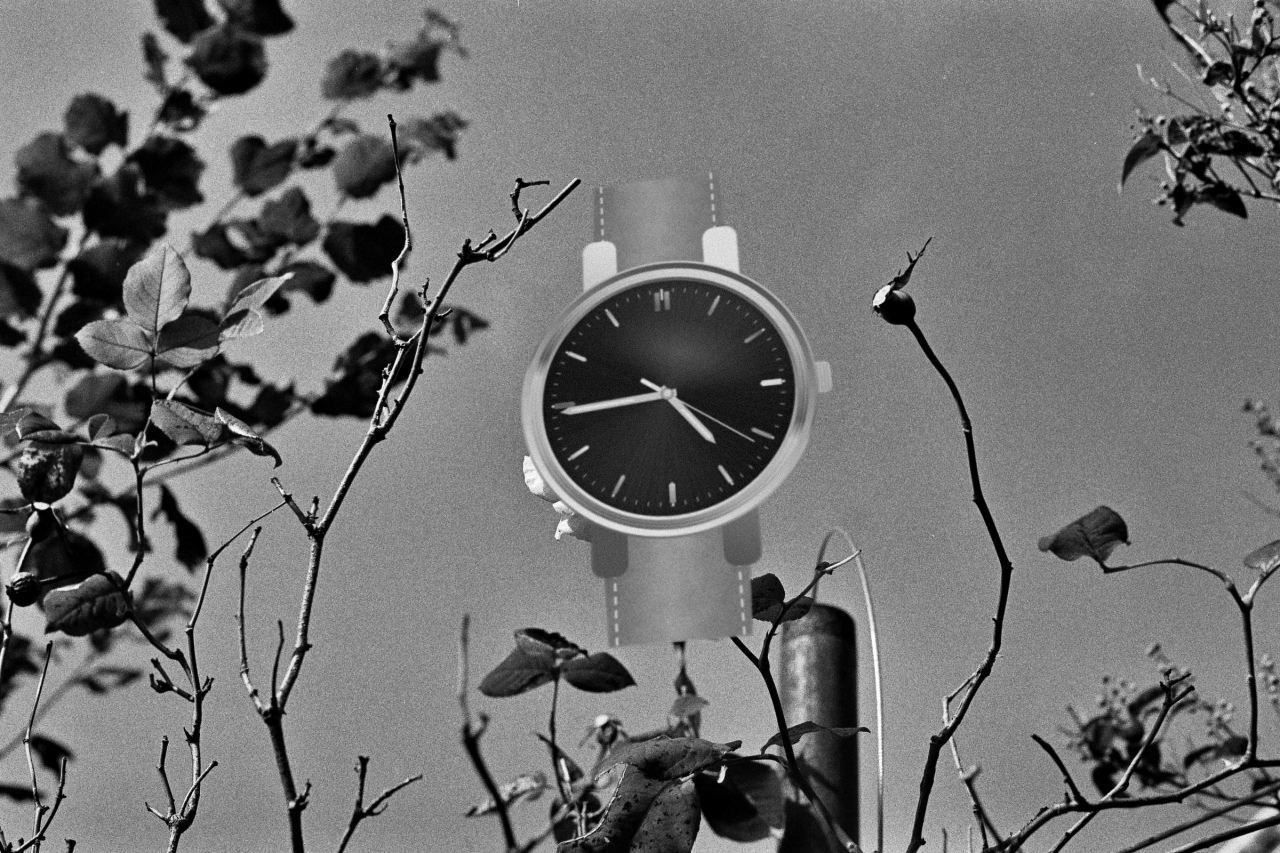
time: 4:44:21
